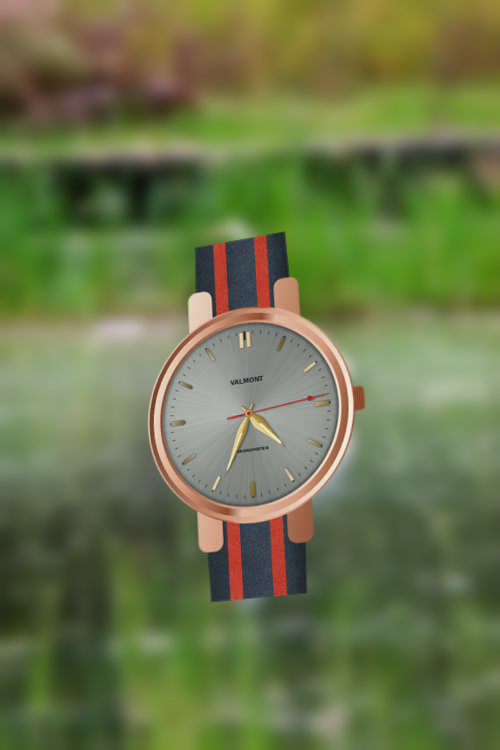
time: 4:34:14
